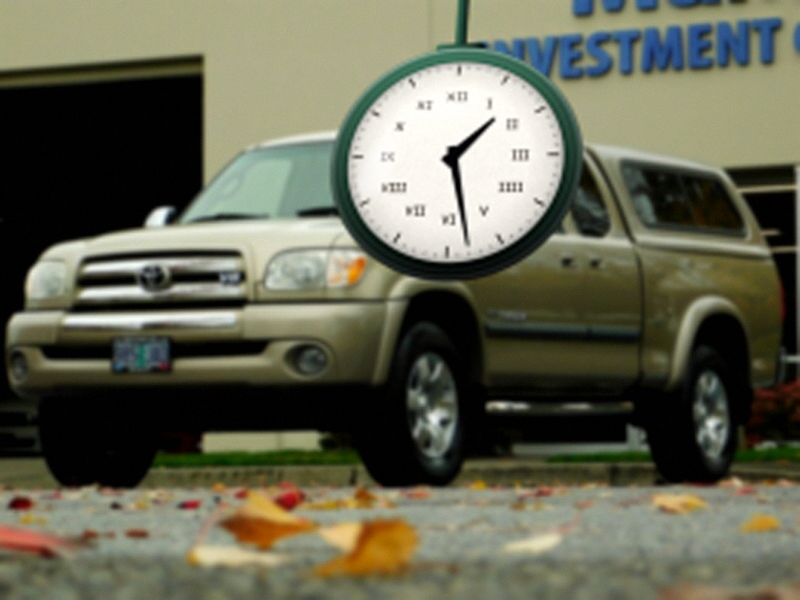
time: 1:28
